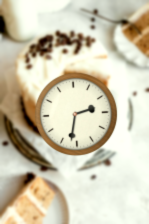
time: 2:32
